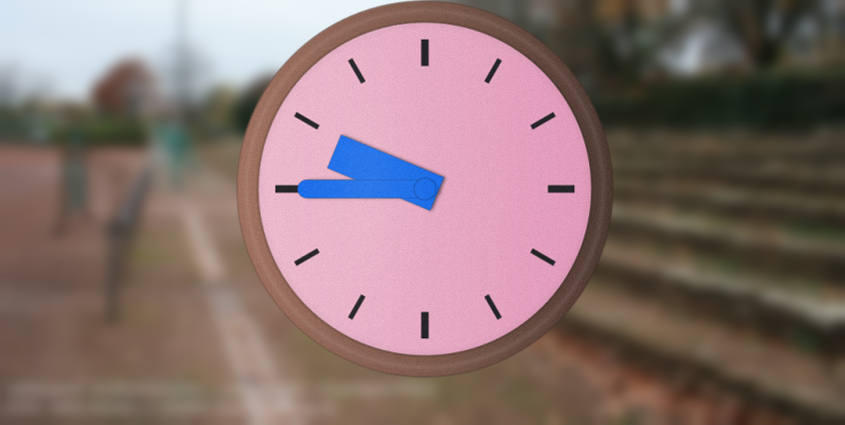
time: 9:45
